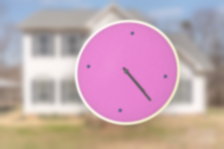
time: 4:22
